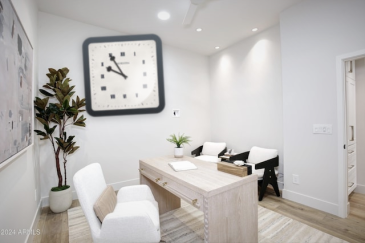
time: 9:55
